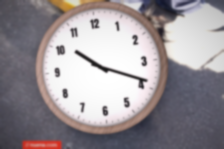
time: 10:19
